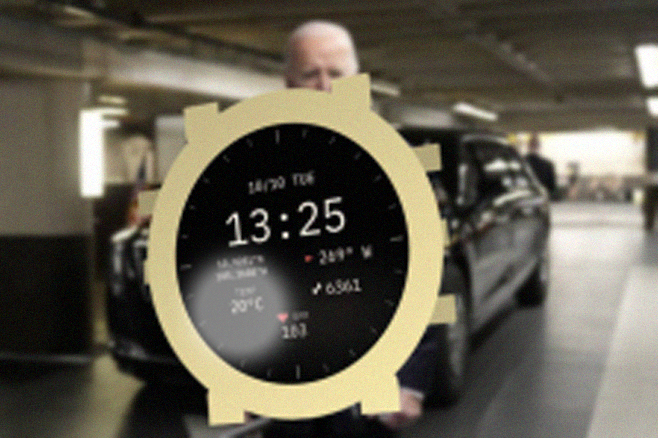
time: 13:25
